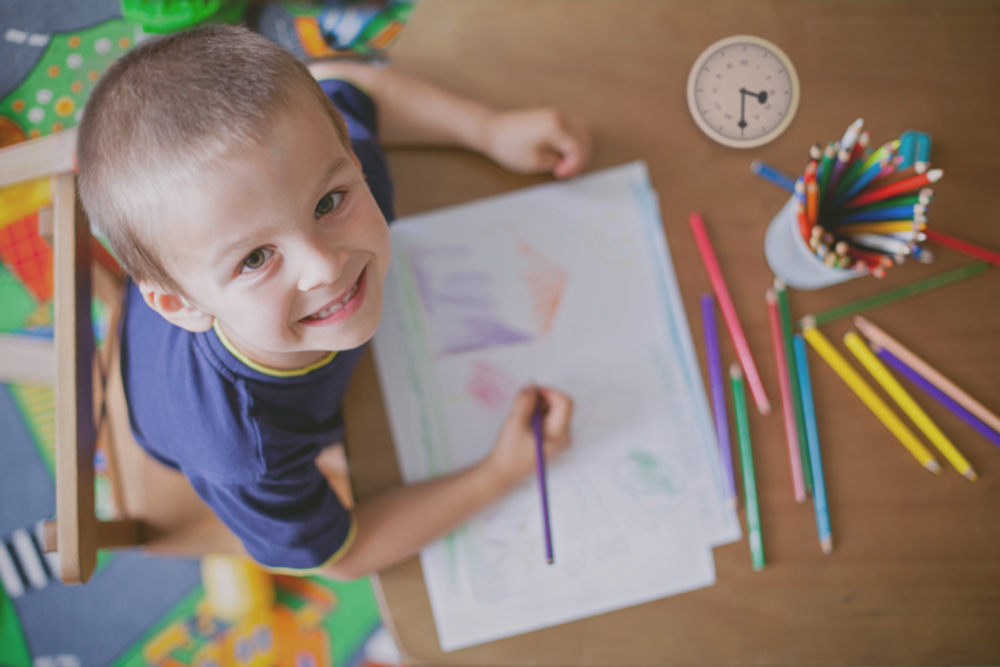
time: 3:30
